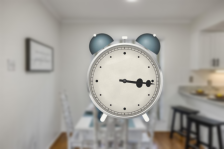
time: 3:16
